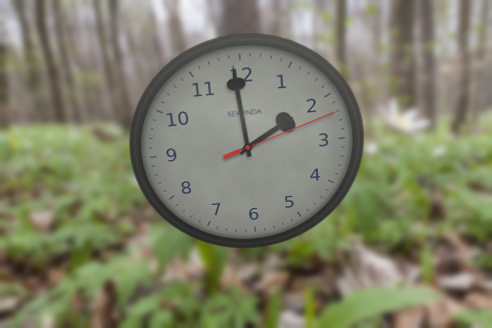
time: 1:59:12
